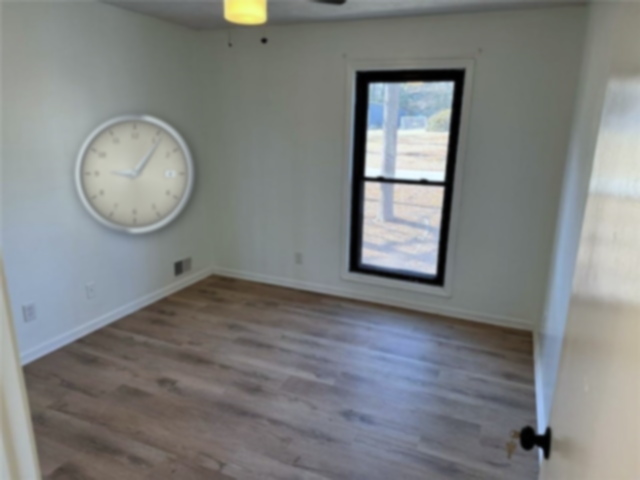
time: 9:06
